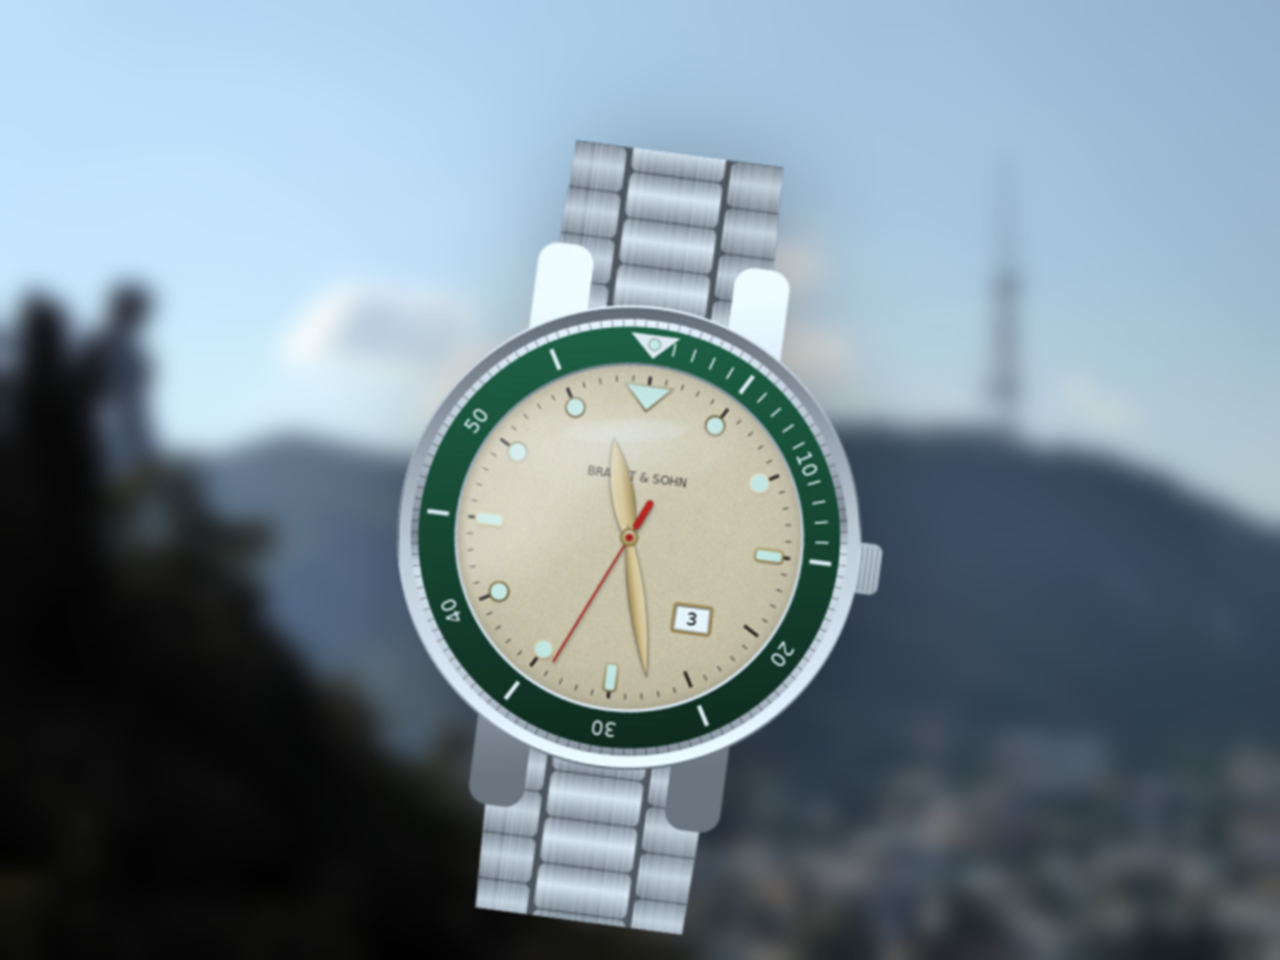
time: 11:27:34
